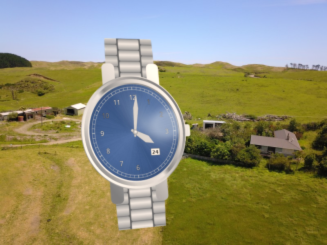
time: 4:01
